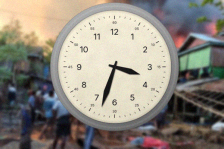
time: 3:33
